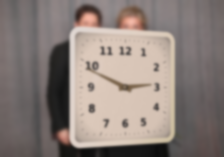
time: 2:49
